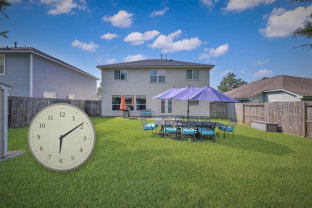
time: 6:09
